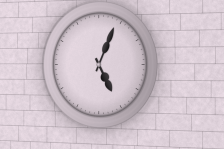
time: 5:04
